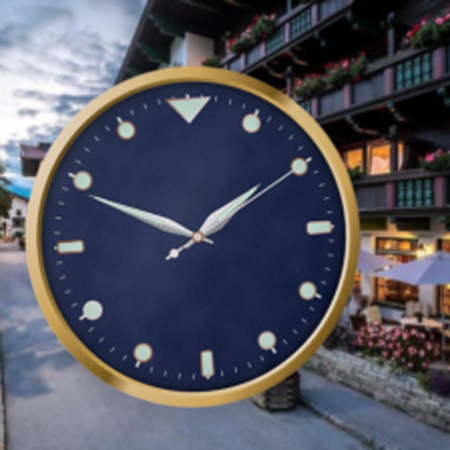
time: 1:49:10
